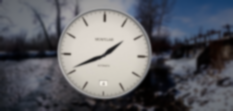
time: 1:41
